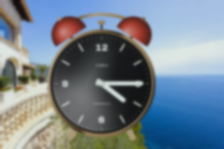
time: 4:15
